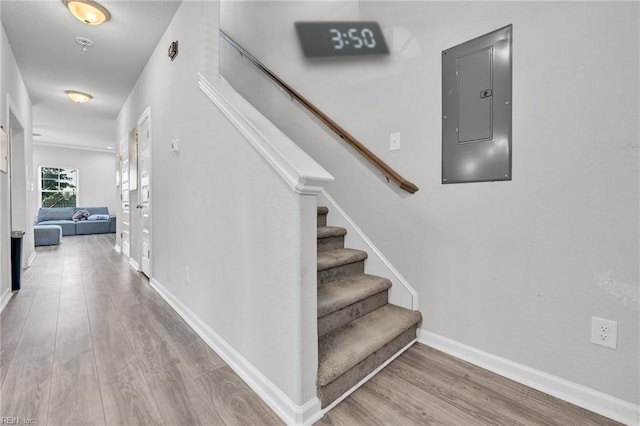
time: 3:50
